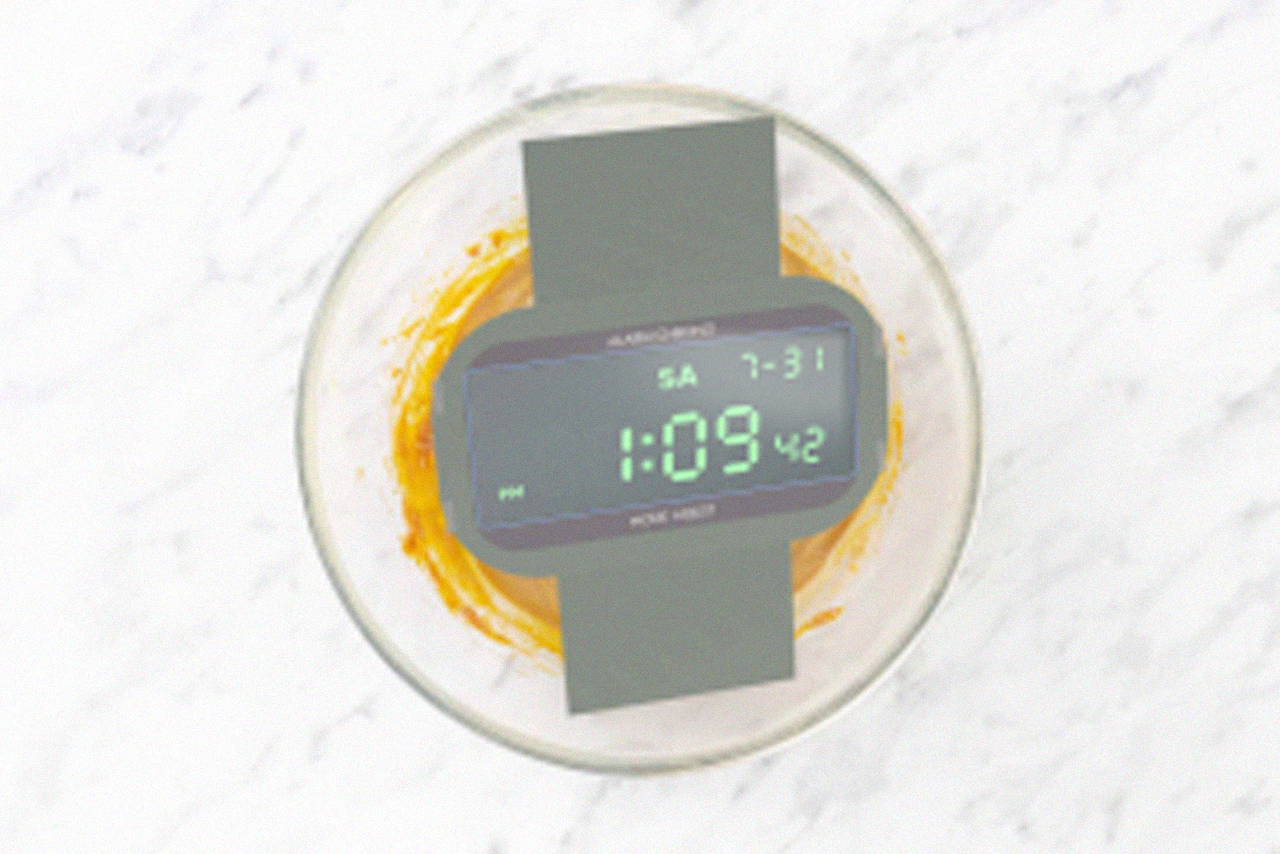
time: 1:09:42
